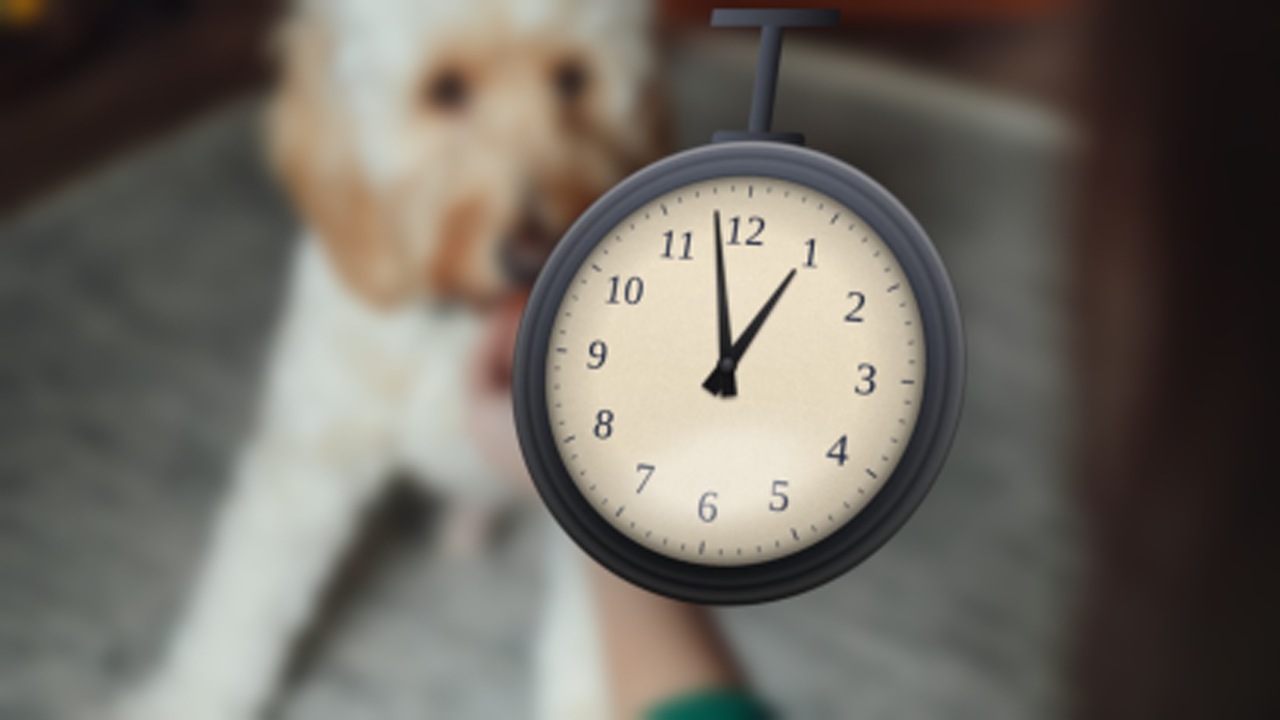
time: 12:58
